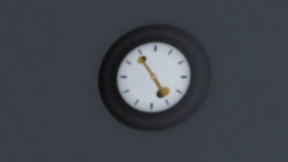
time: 4:54
